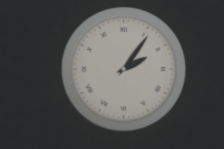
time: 2:06
